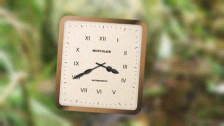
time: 3:40
